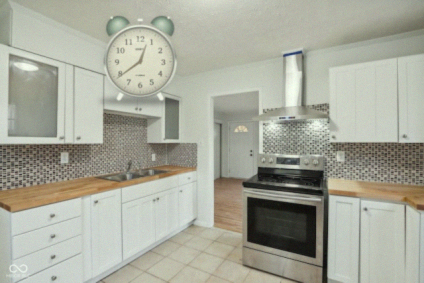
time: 12:39
